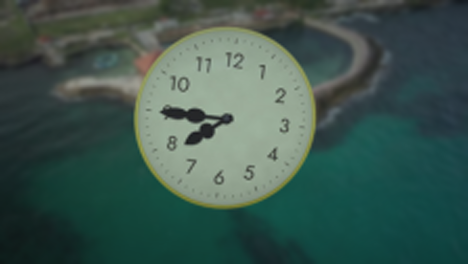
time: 7:45
